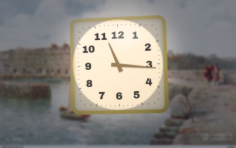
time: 11:16
